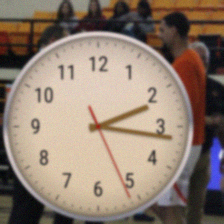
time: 2:16:26
